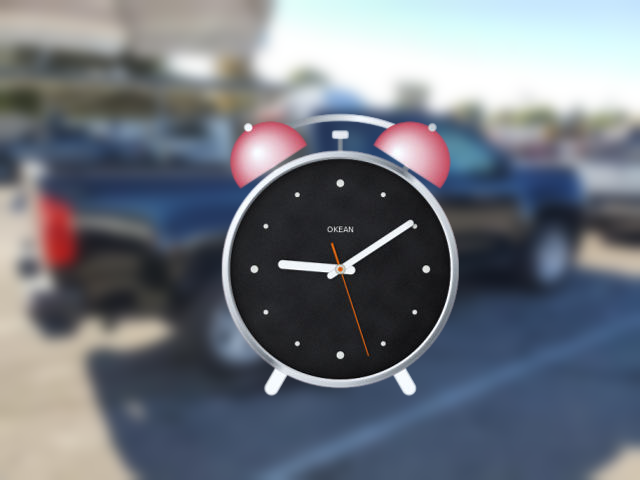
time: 9:09:27
